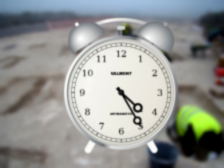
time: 4:25
